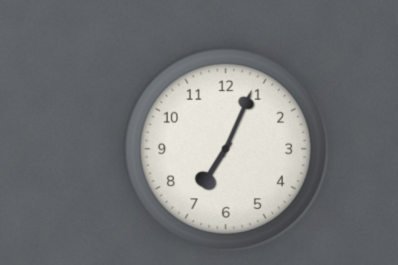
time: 7:04
